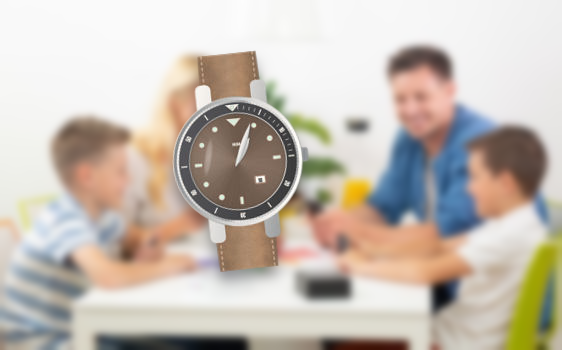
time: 1:04
